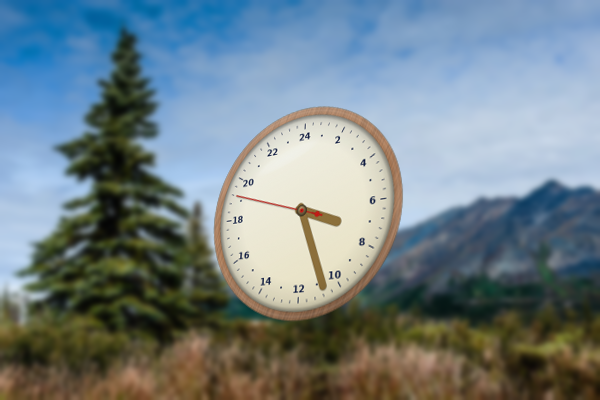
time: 7:26:48
